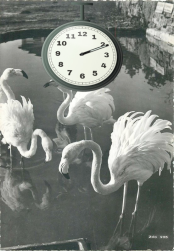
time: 2:11
